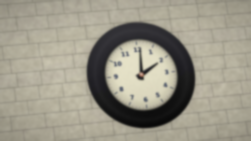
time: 2:01
